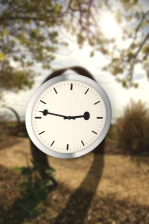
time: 2:47
